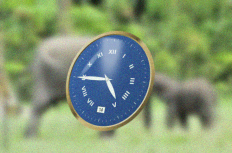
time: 4:45
